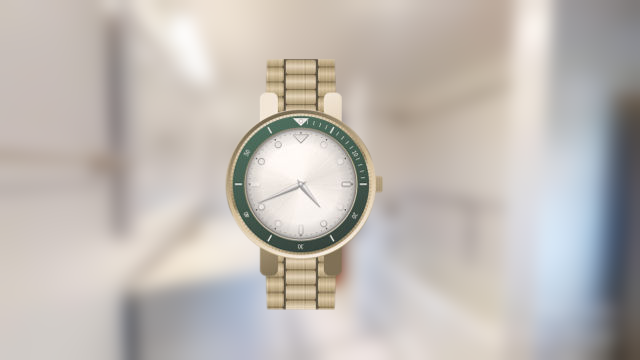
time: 4:41
